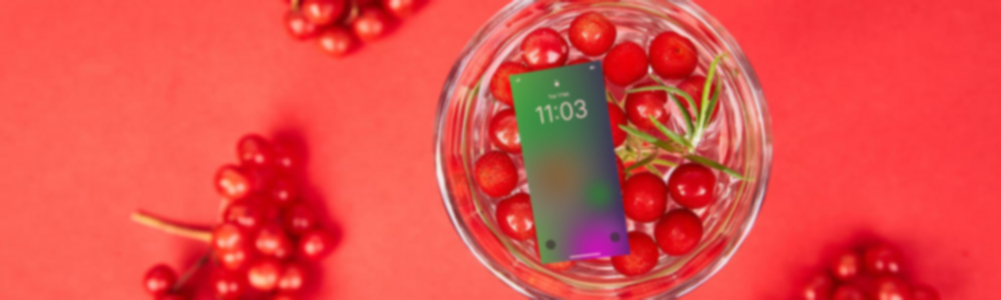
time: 11:03
